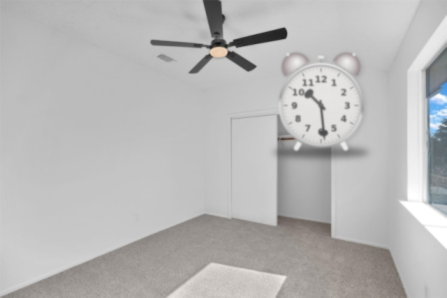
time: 10:29
